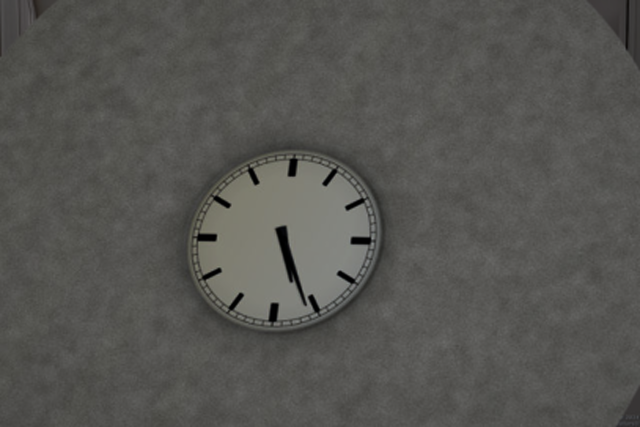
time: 5:26
